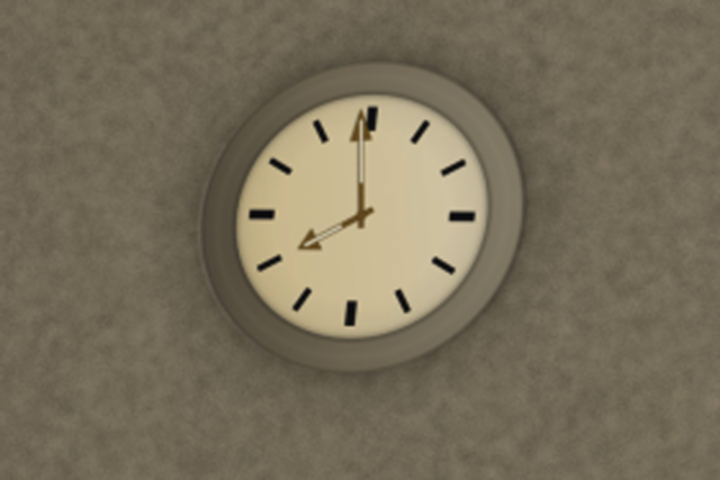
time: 7:59
